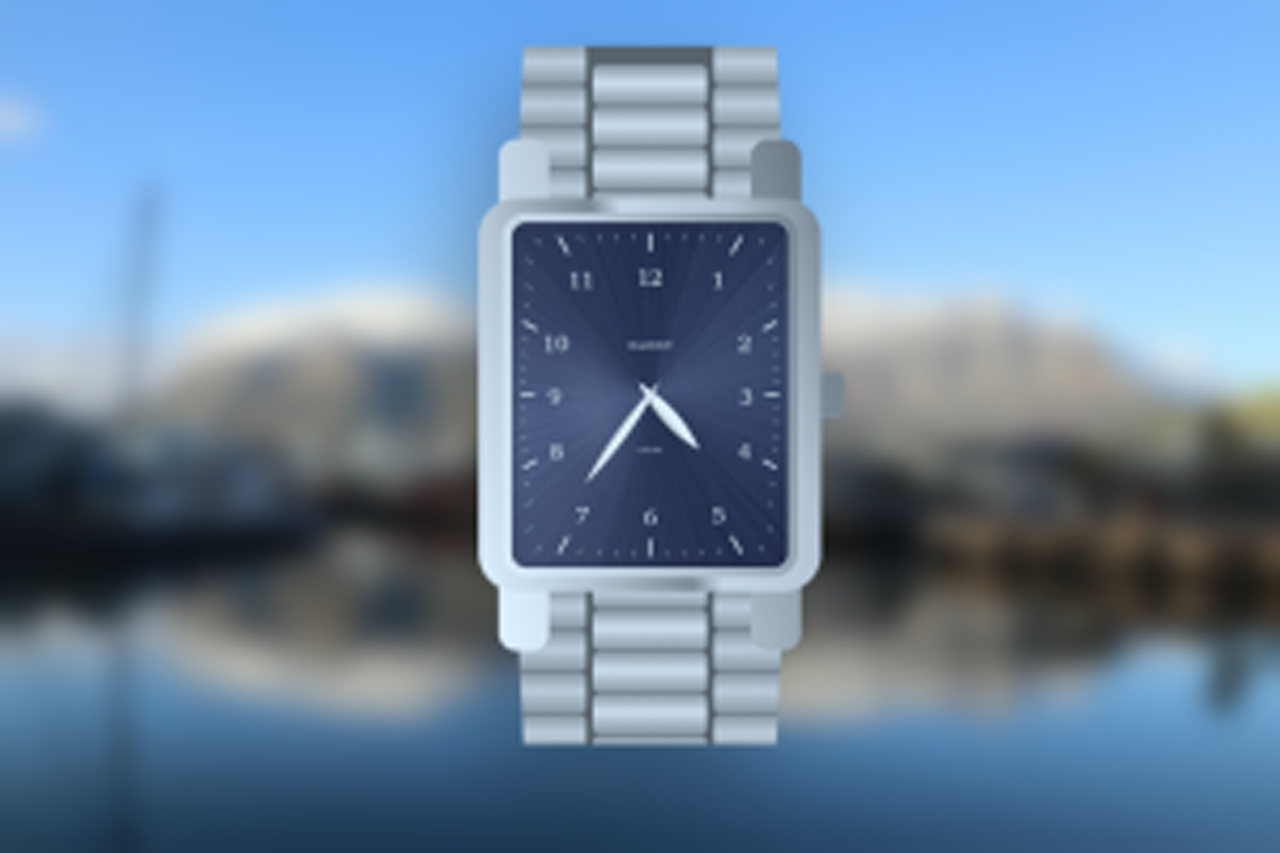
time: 4:36
